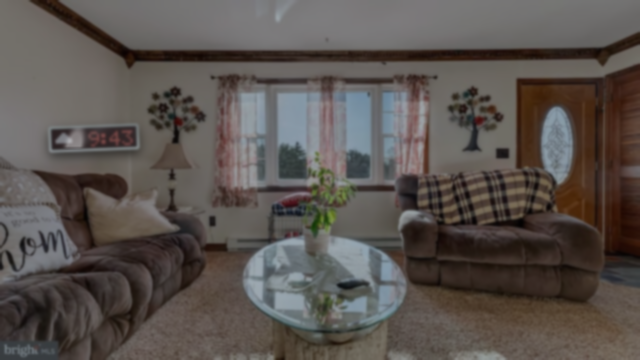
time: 9:43
